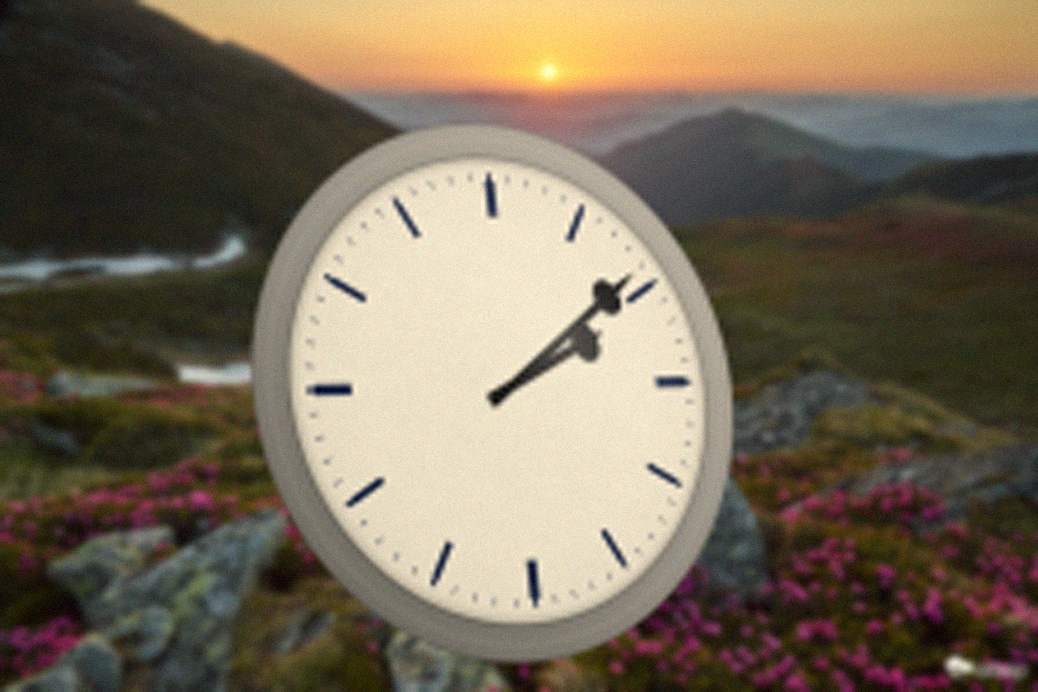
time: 2:09
